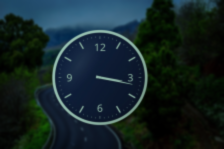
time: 3:17
